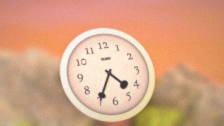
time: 4:35
